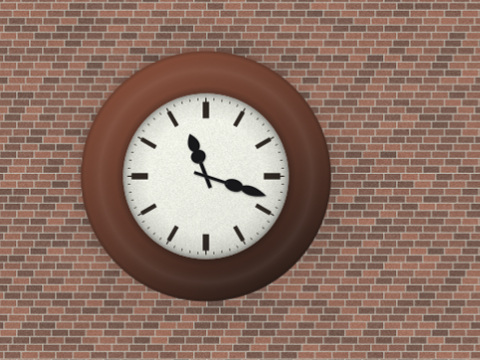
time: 11:18
